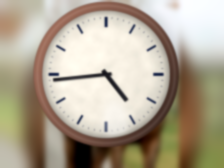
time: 4:44
